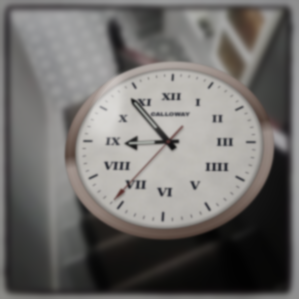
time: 8:53:36
